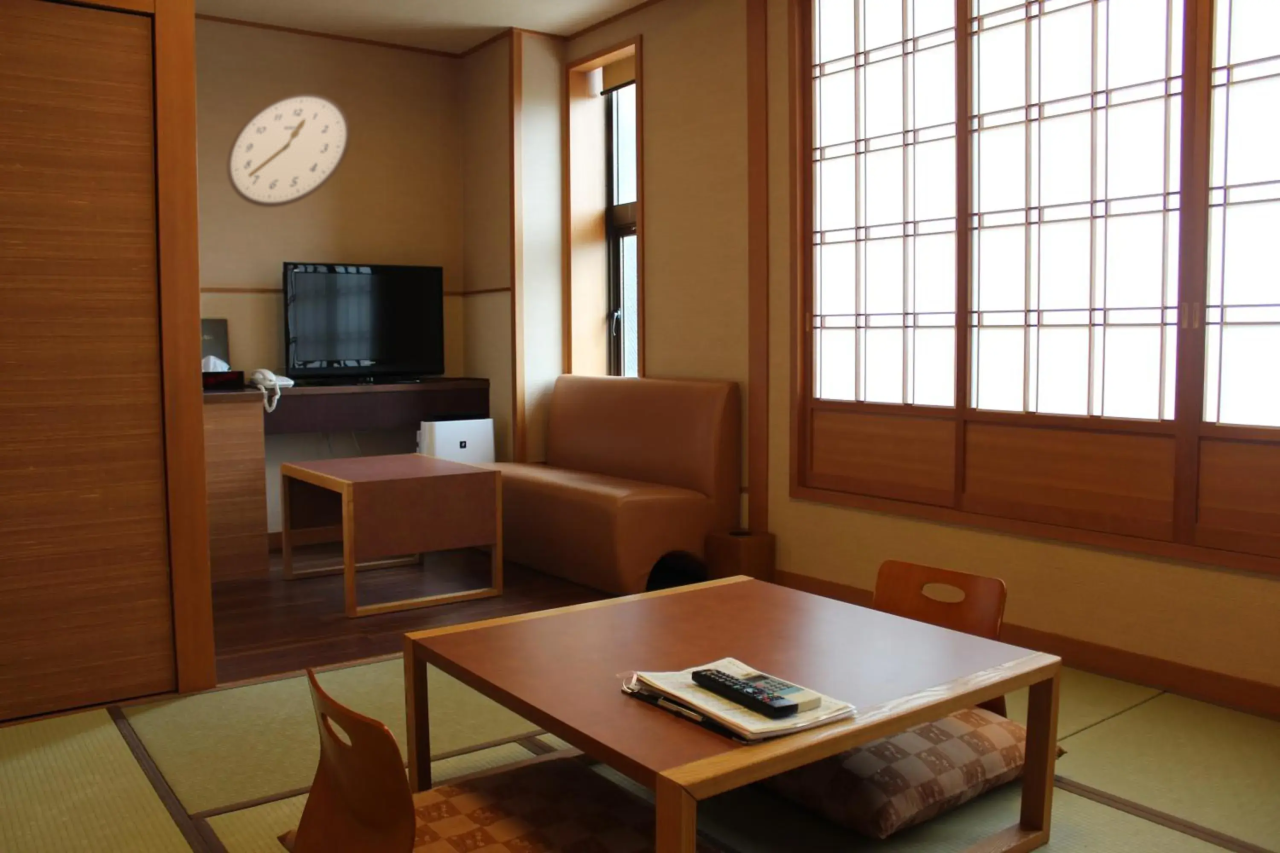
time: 12:37
